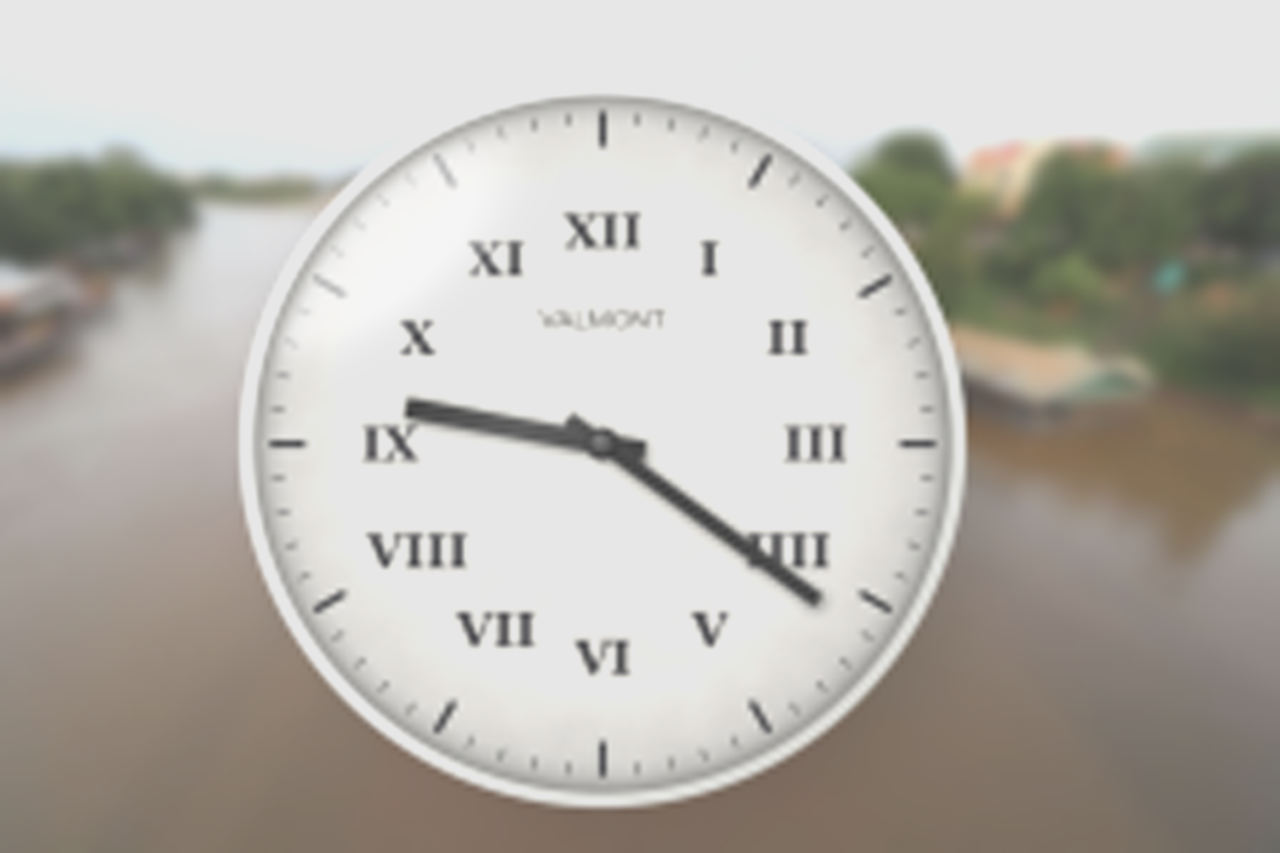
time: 9:21
